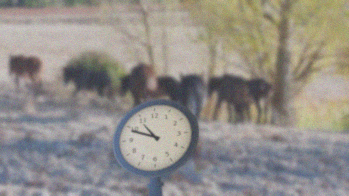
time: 10:49
